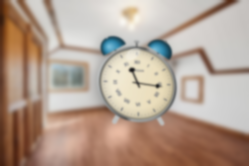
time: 11:16
